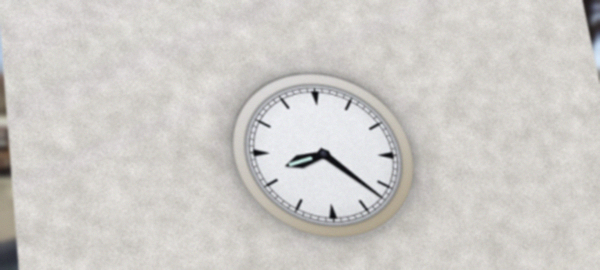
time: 8:22
